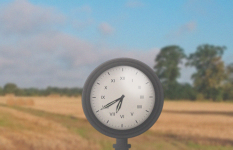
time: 6:40
